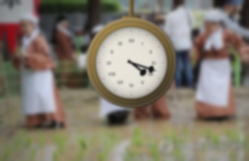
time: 4:18
